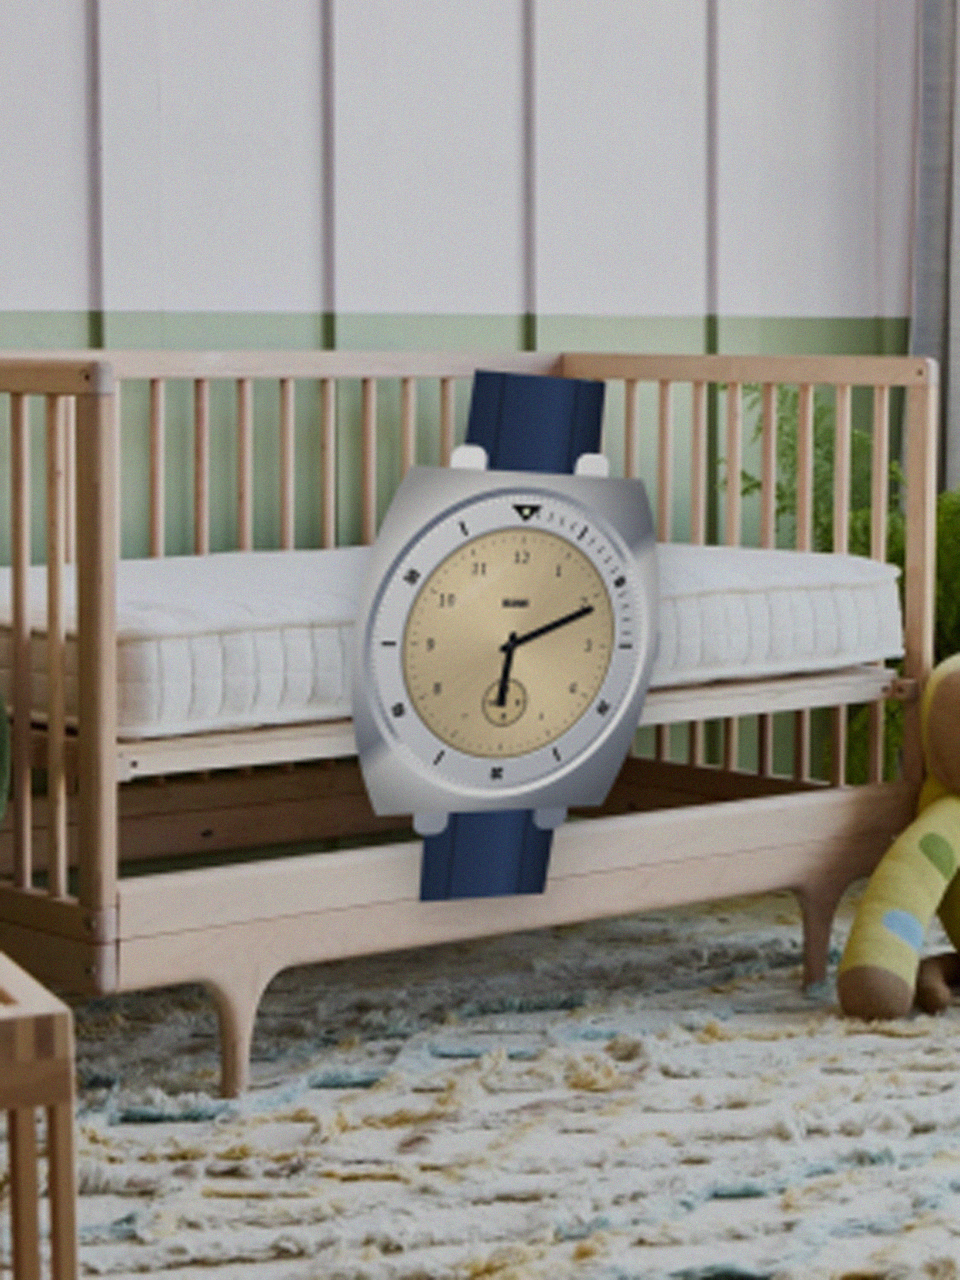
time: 6:11
